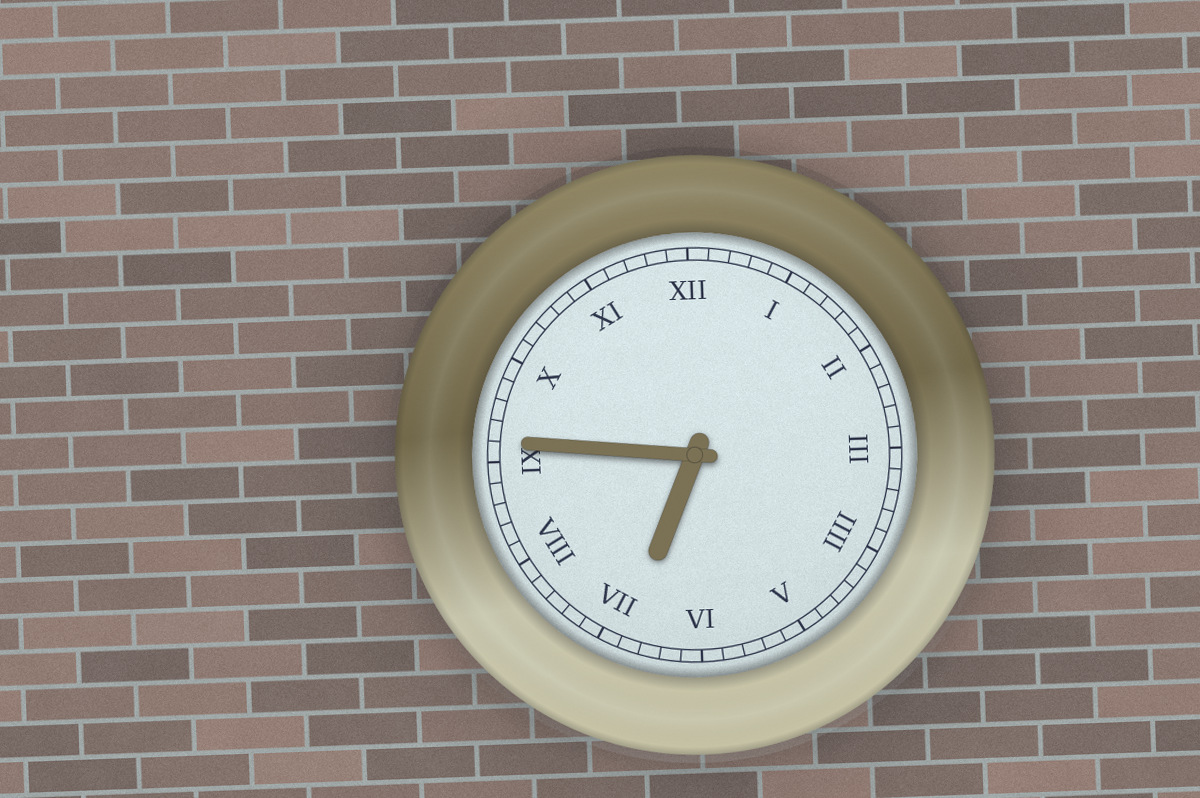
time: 6:46
